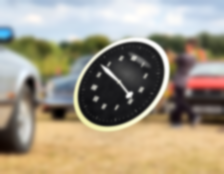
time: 3:48
